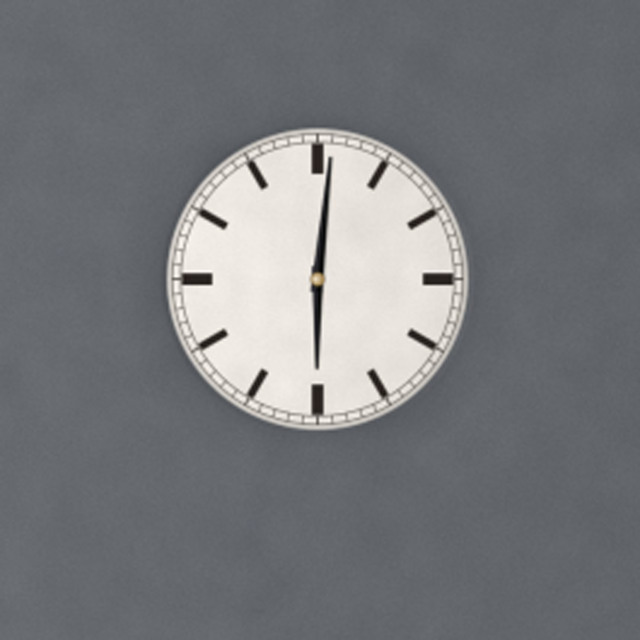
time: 6:01
